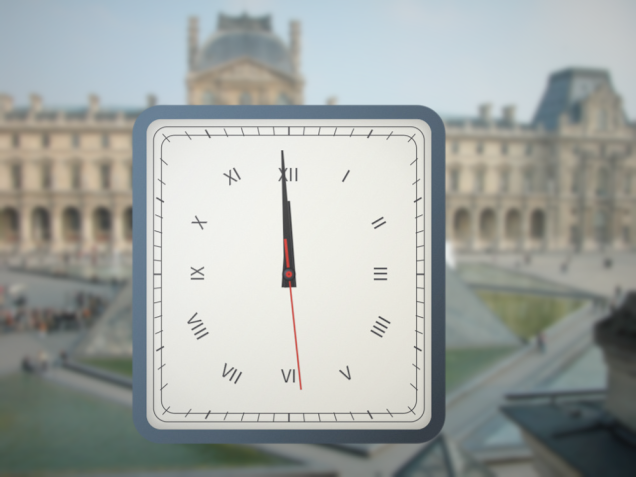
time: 11:59:29
